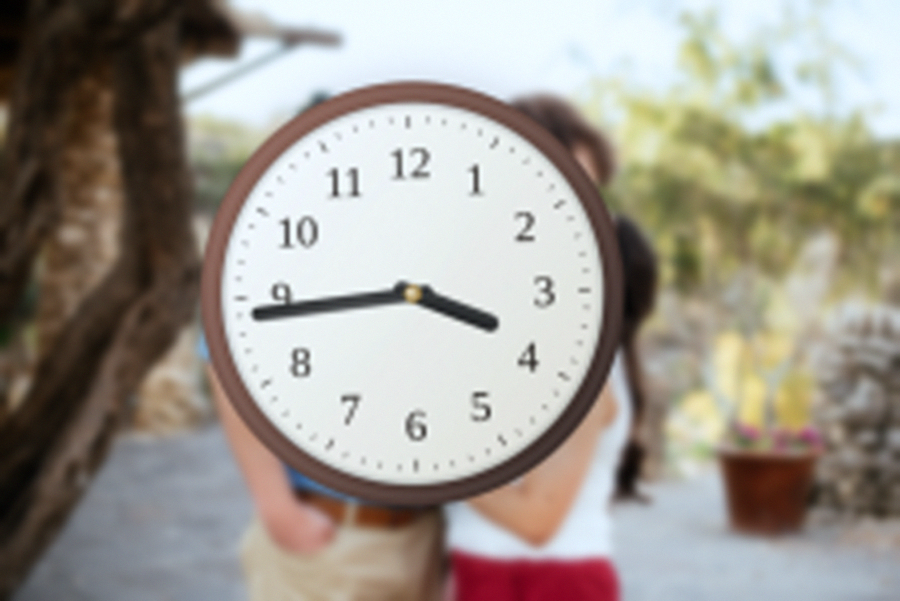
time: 3:44
